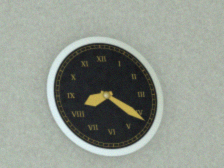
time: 8:21
